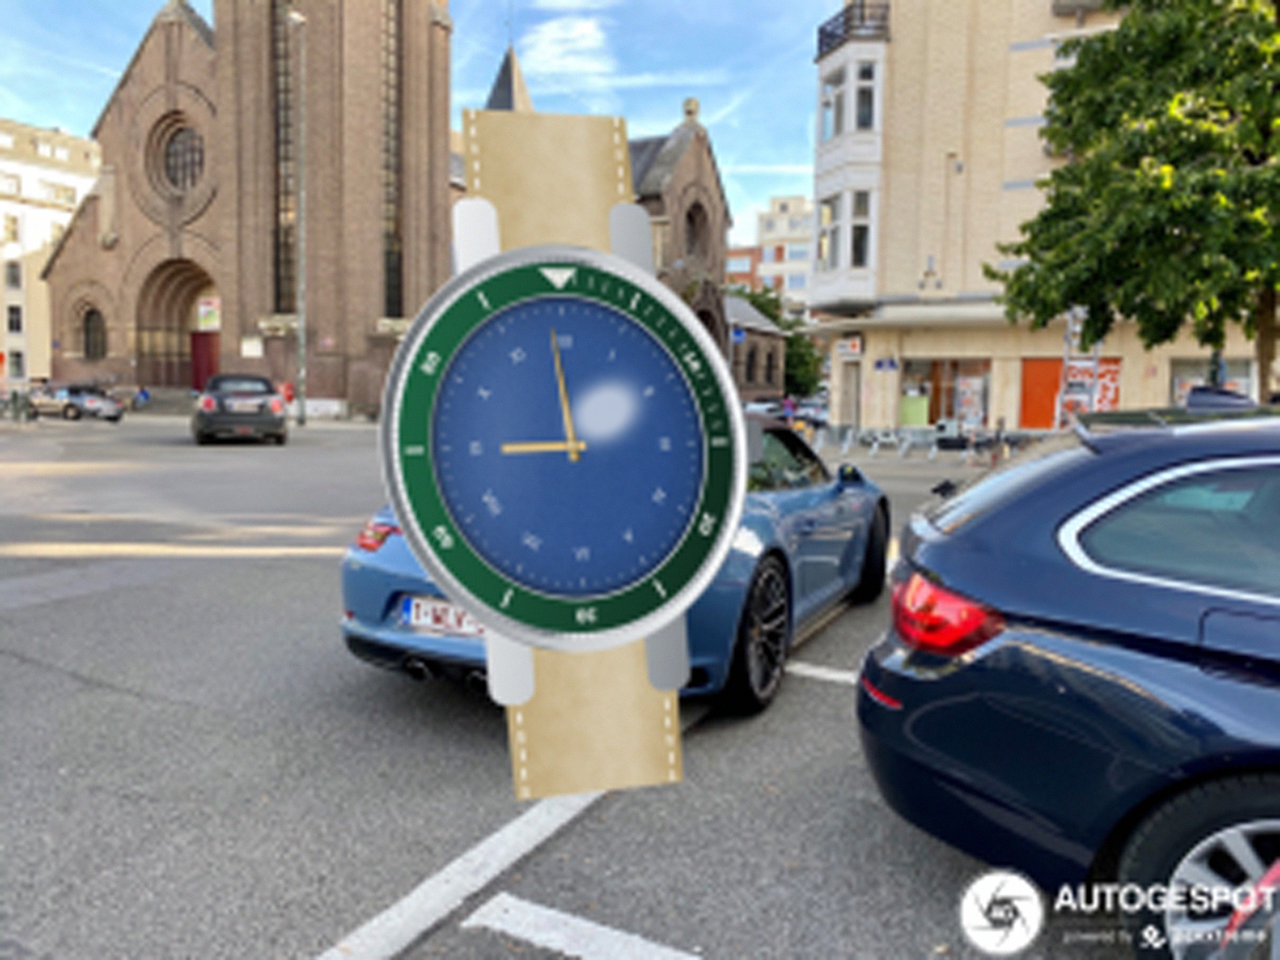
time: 8:59
